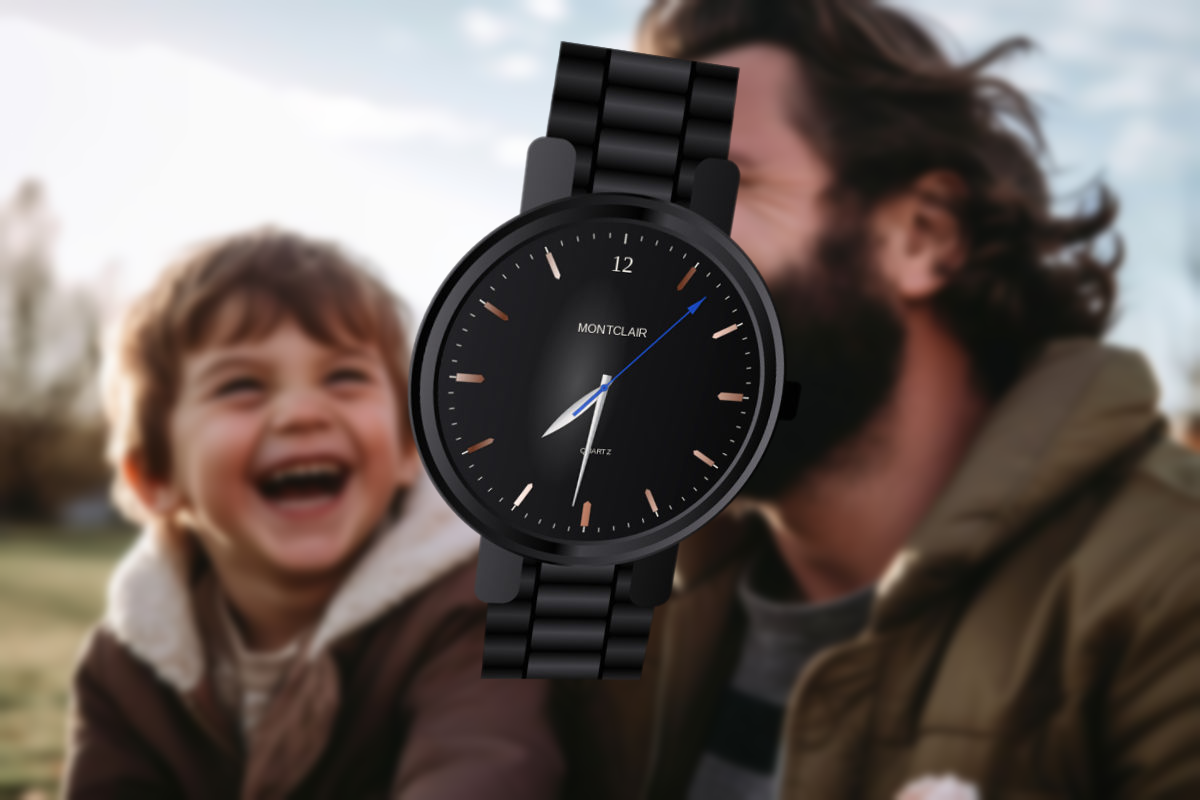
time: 7:31:07
